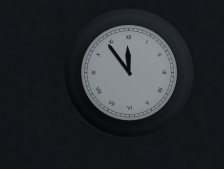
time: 11:54
